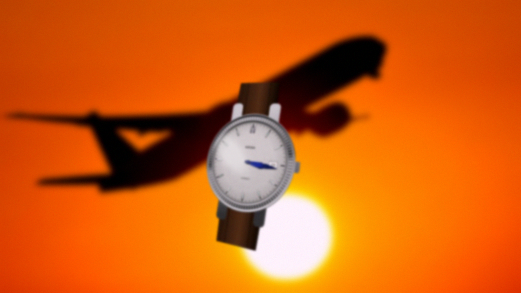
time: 3:16
